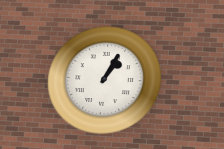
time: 1:04
